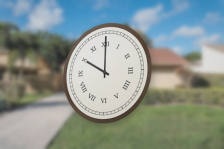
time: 10:00
